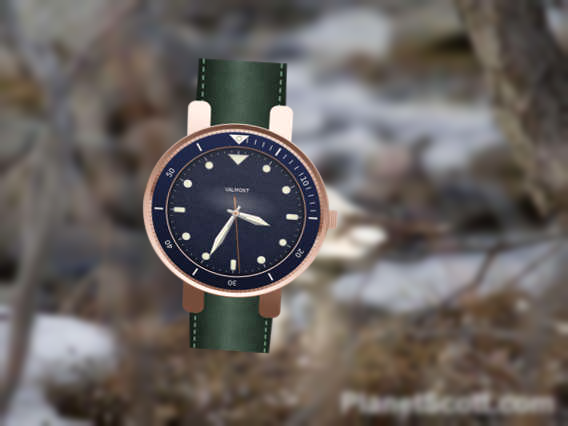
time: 3:34:29
